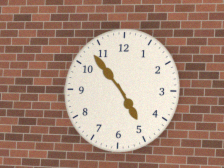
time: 4:53
